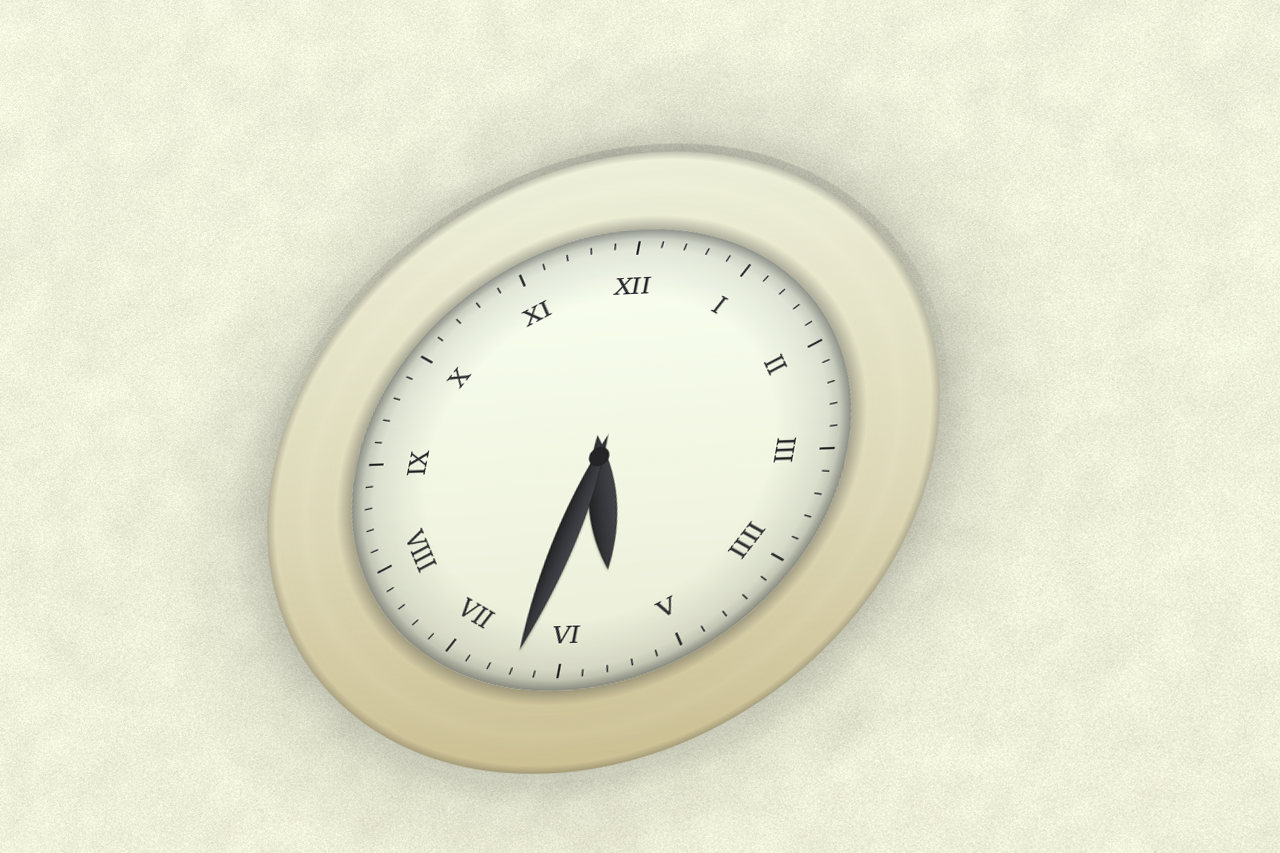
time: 5:32
